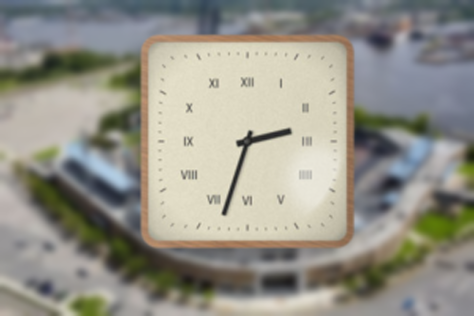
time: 2:33
